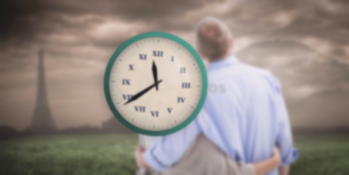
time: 11:39
